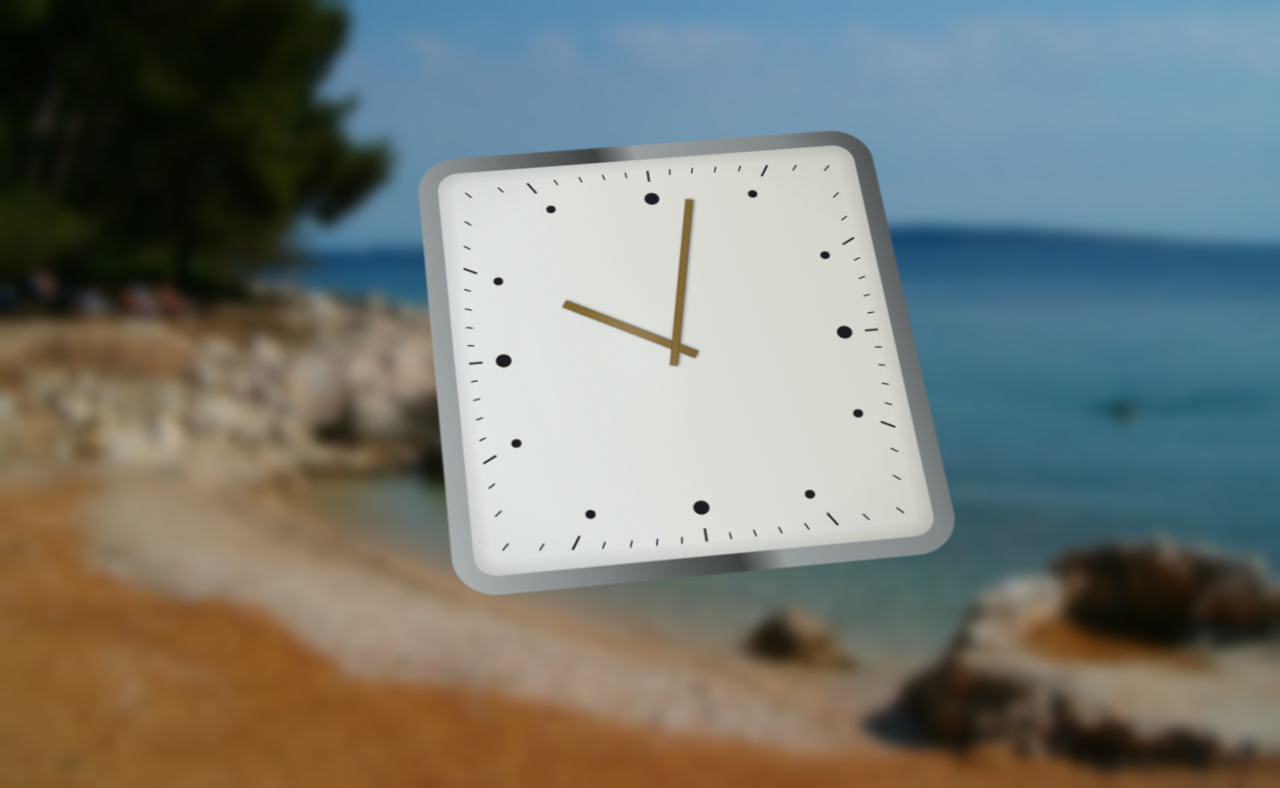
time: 10:02
